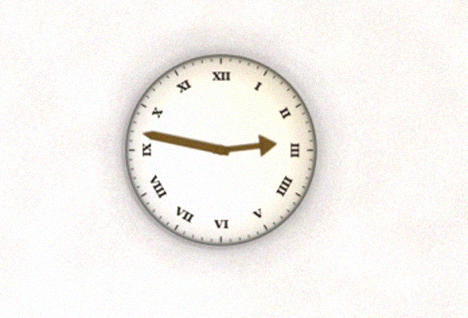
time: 2:47
